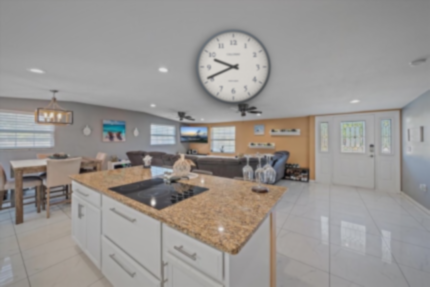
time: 9:41
